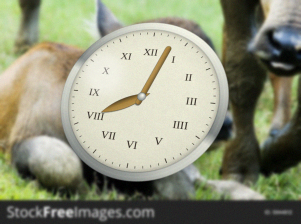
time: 8:03
